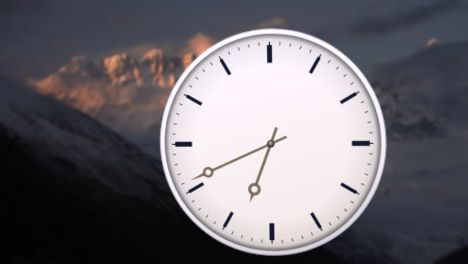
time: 6:41
